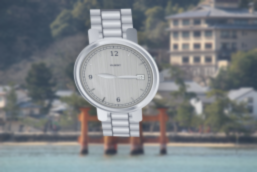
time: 9:15
